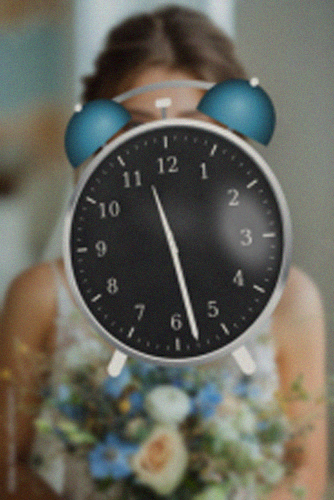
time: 11:28
